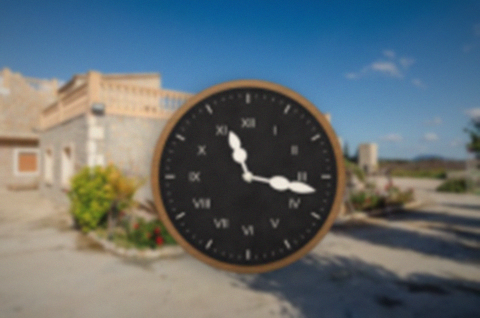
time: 11:17
